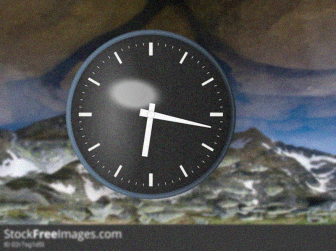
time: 6:17
